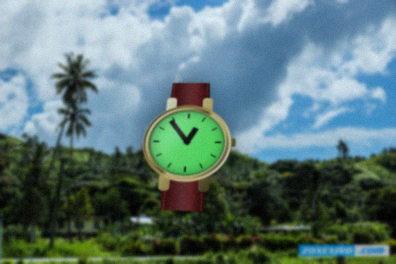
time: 12:54
